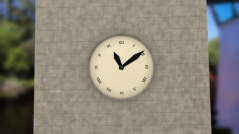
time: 11:09
